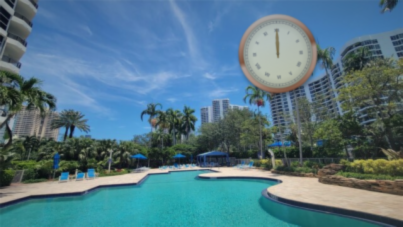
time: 12:00
